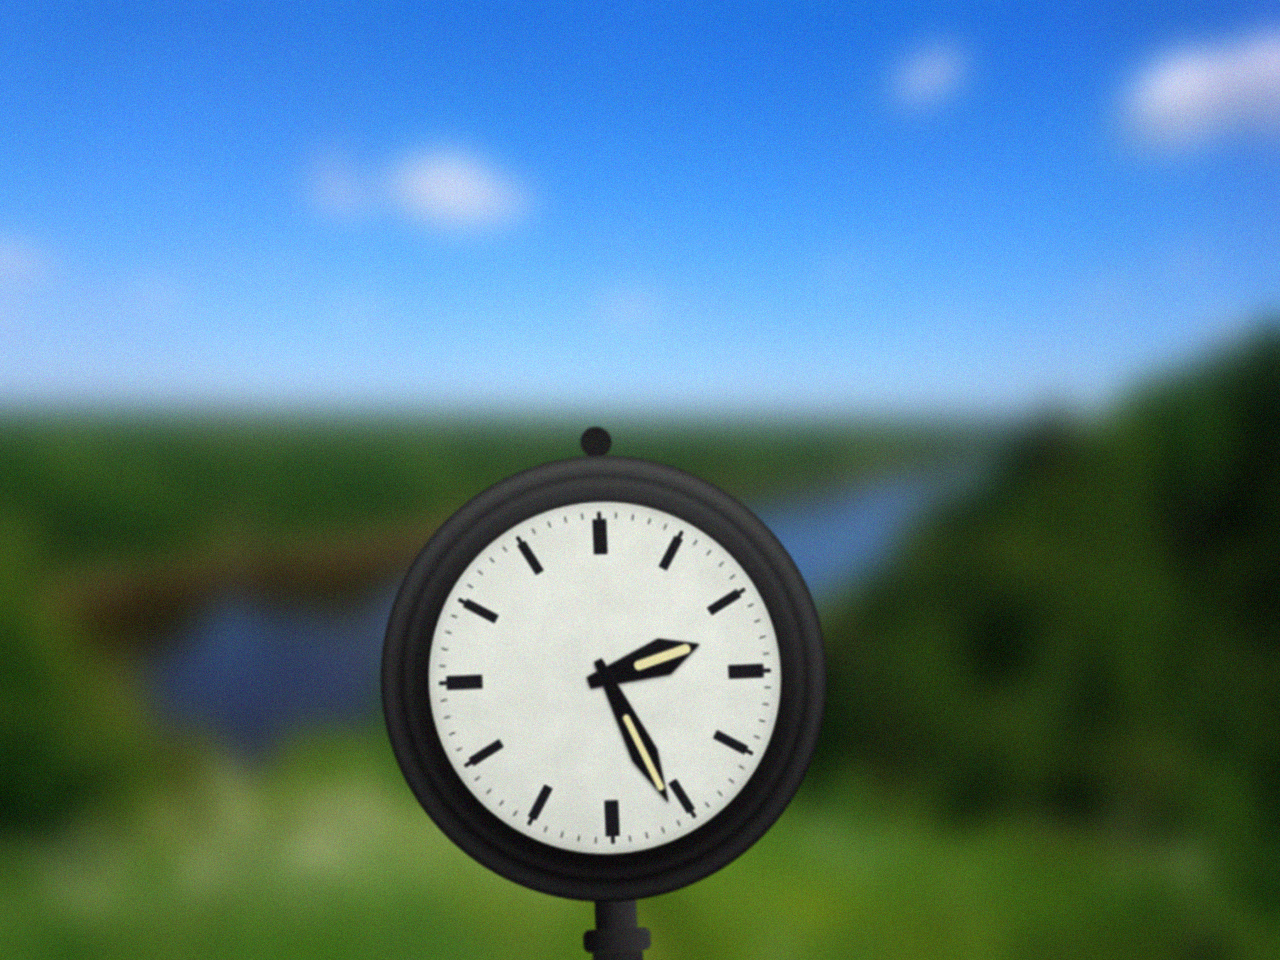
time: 2:26
